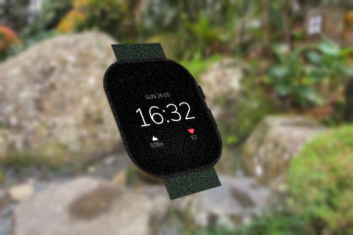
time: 16:32
